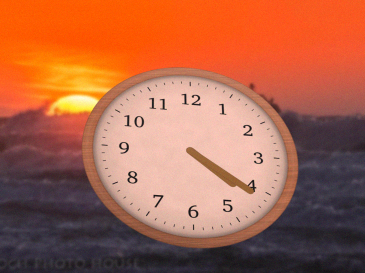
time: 4:21
